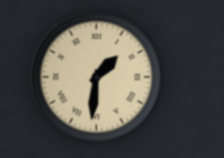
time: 1:31
